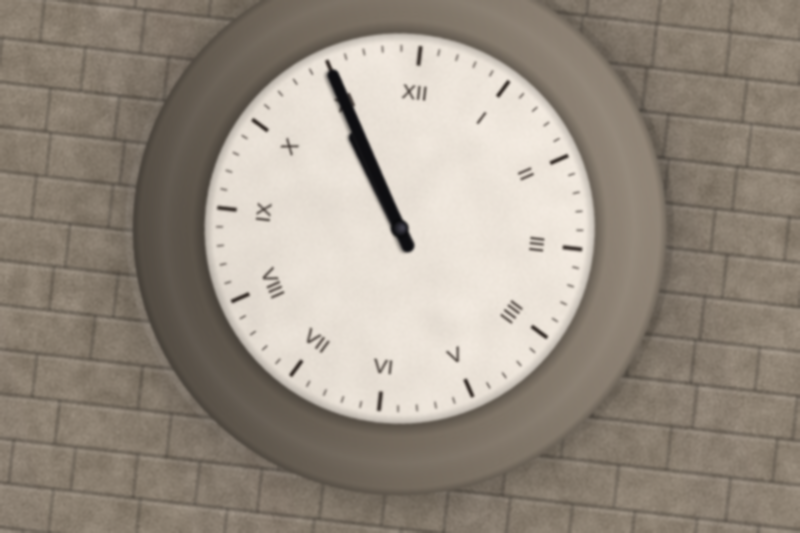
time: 10:55
